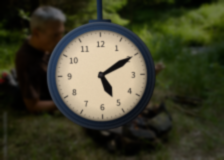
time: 5:10
